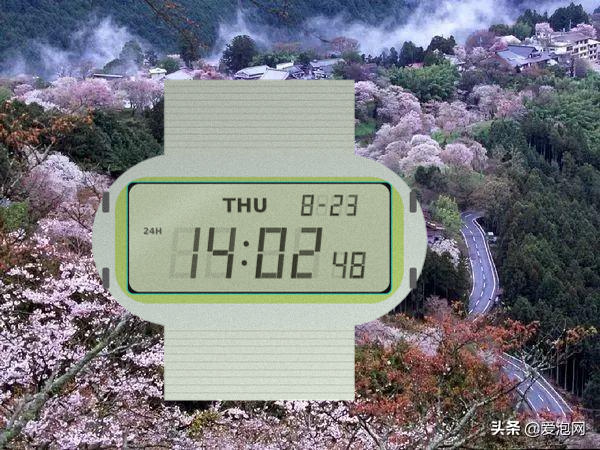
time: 14:02:48
